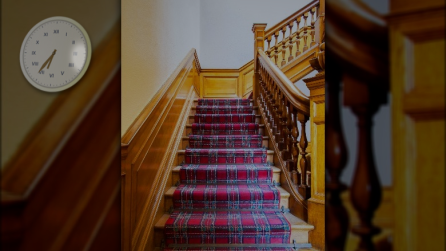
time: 6:36
